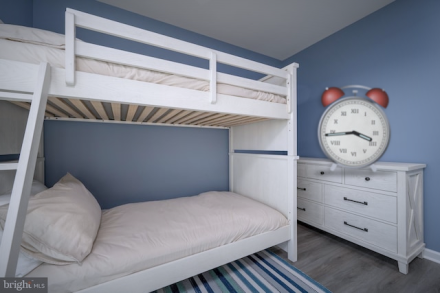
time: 3:44
